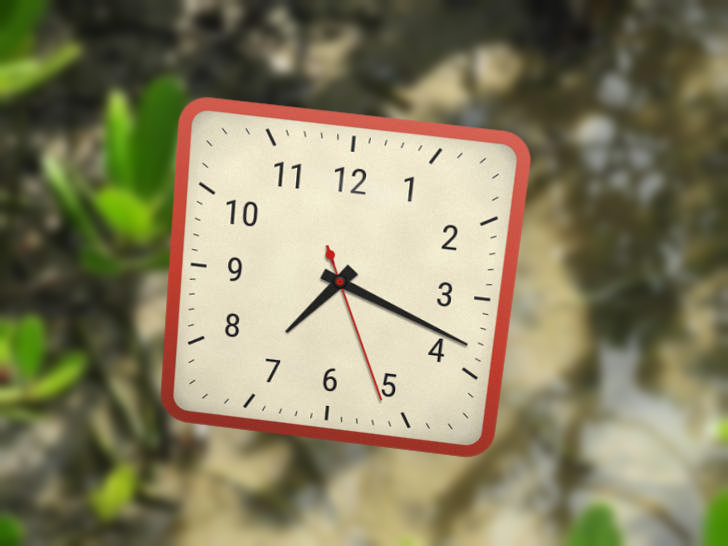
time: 7:18:26
